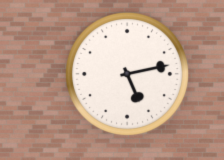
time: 5:13
